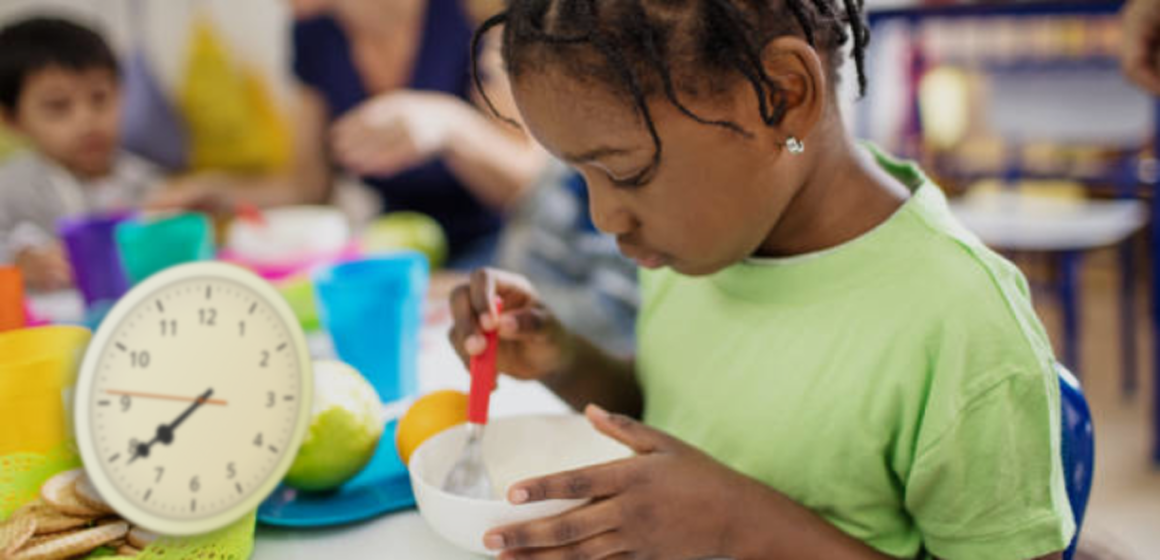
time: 7:38:46
